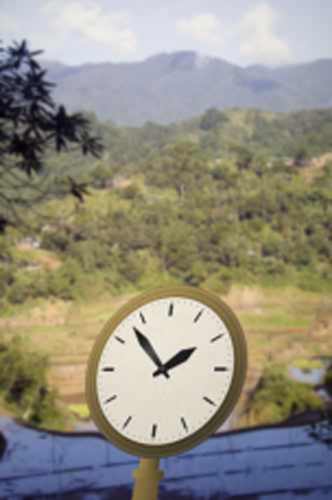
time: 1:53
